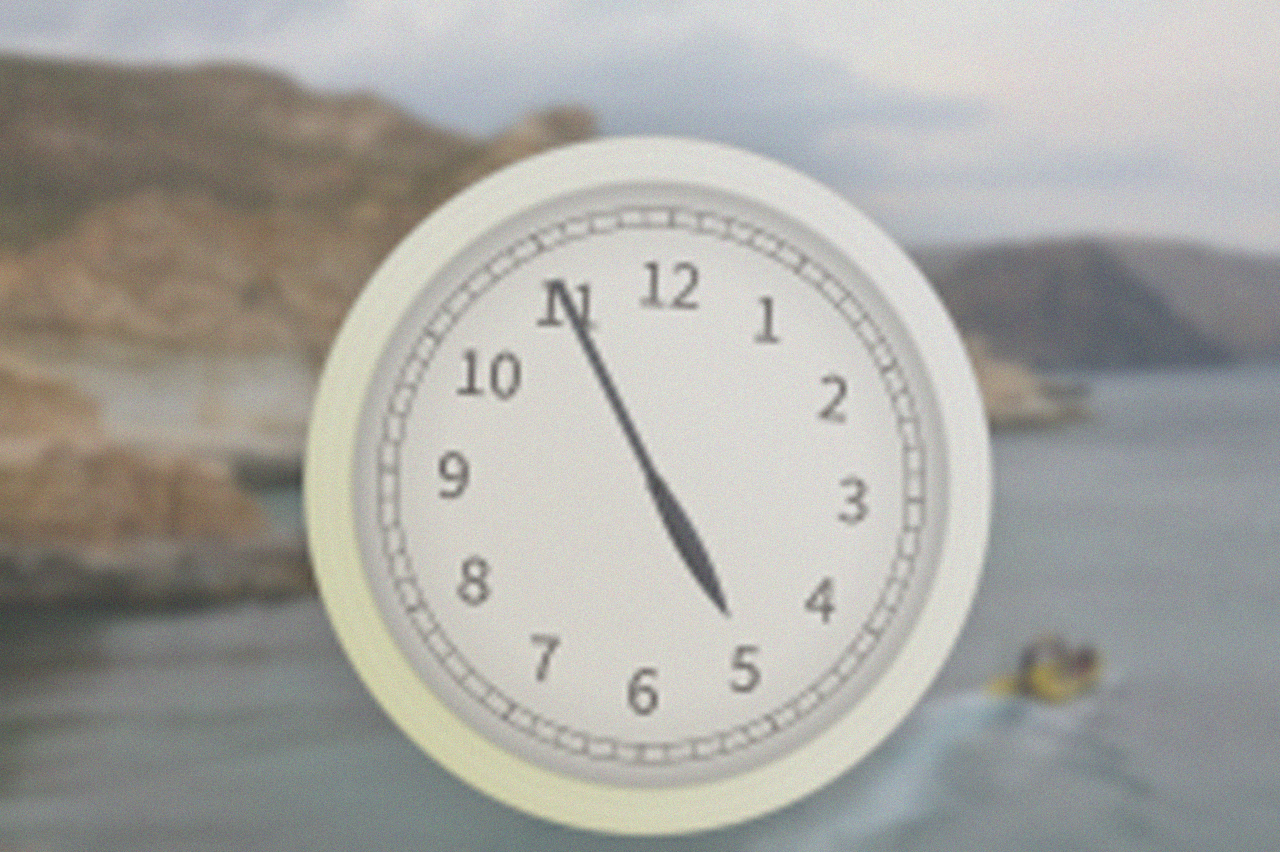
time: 4:55
